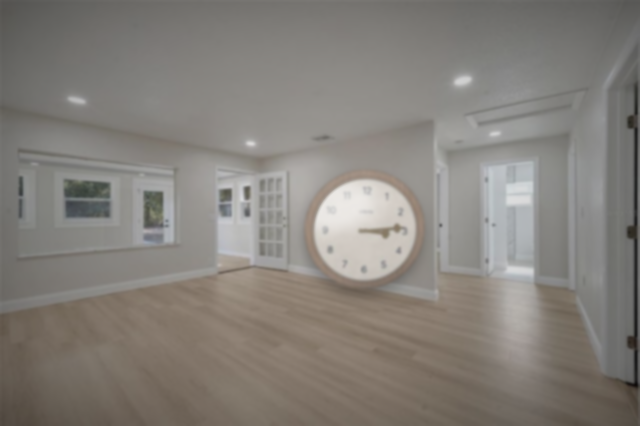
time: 3:14
